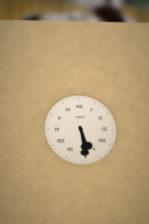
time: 5:29
